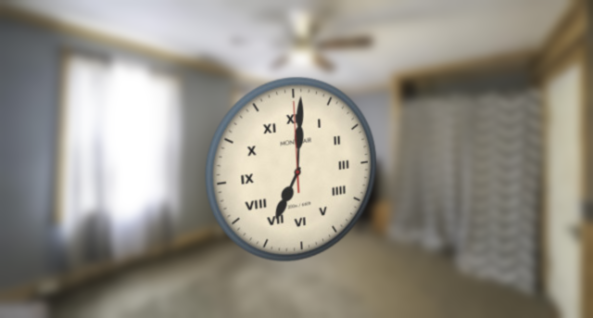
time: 7:01:00
